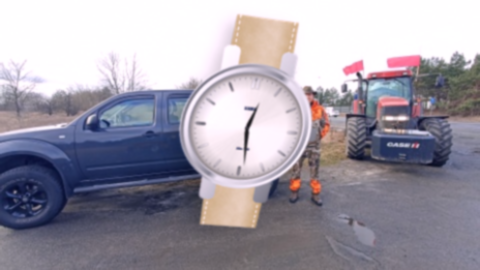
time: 12:29
